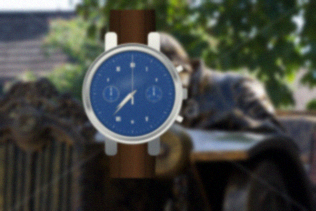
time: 7:37
